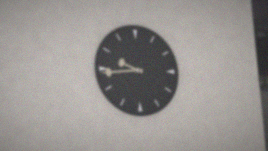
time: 9:44
